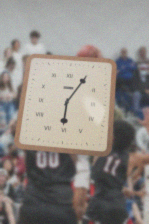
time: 6:05
